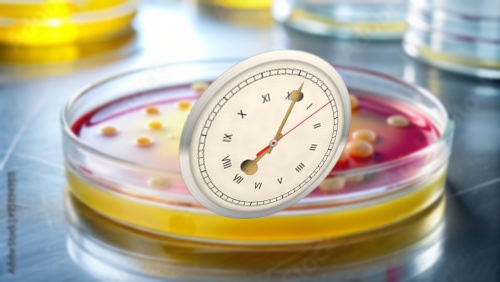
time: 7:01:07
